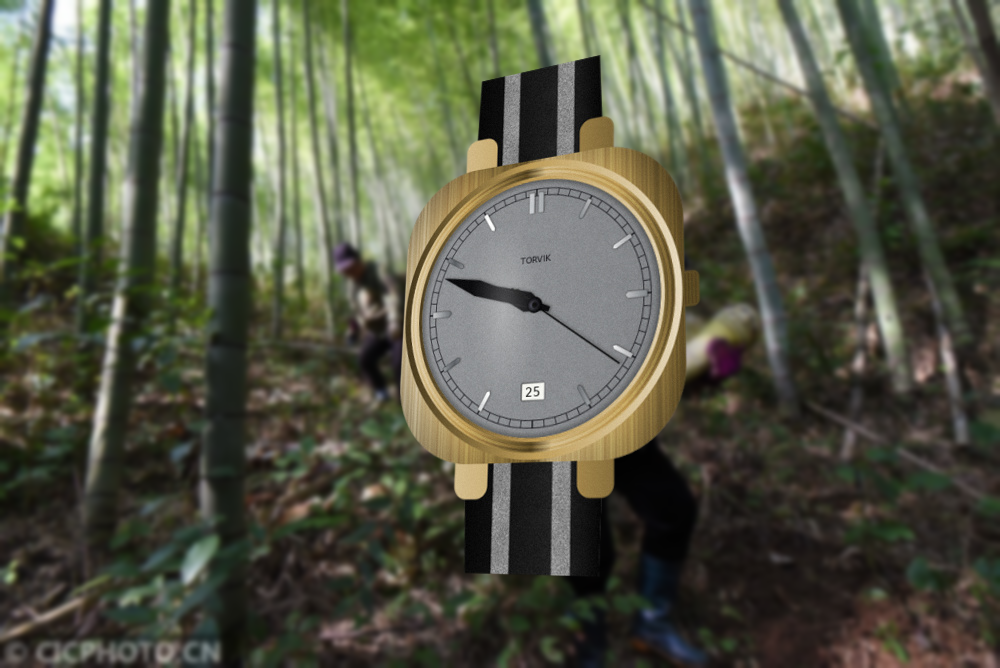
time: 9:48:21
